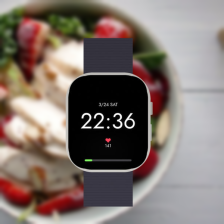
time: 22:36
